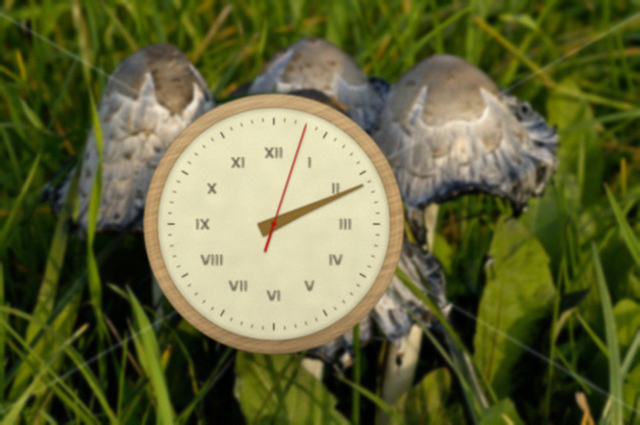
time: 2:11:03
